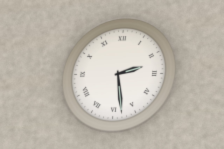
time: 2:28
